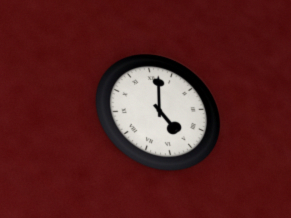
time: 5:02
